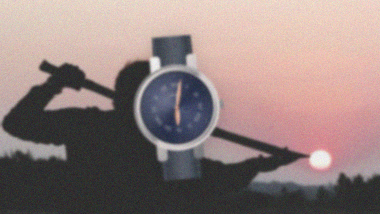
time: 6:02
